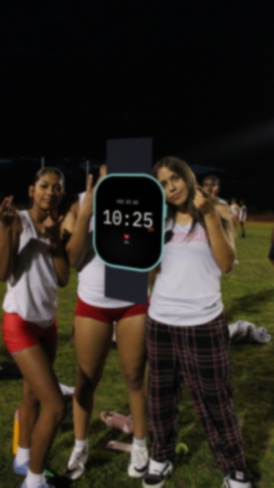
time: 10:25
